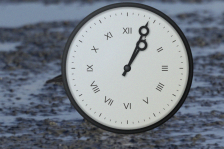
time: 1:04
